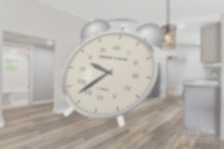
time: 9:37
